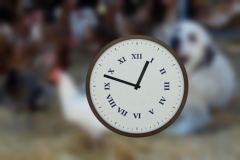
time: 12:48
